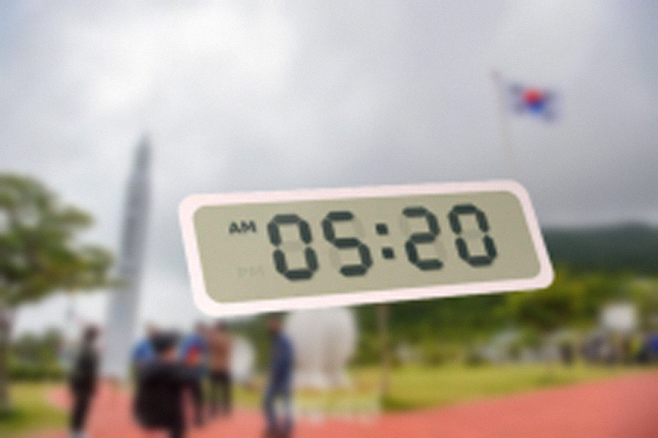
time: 5:20
